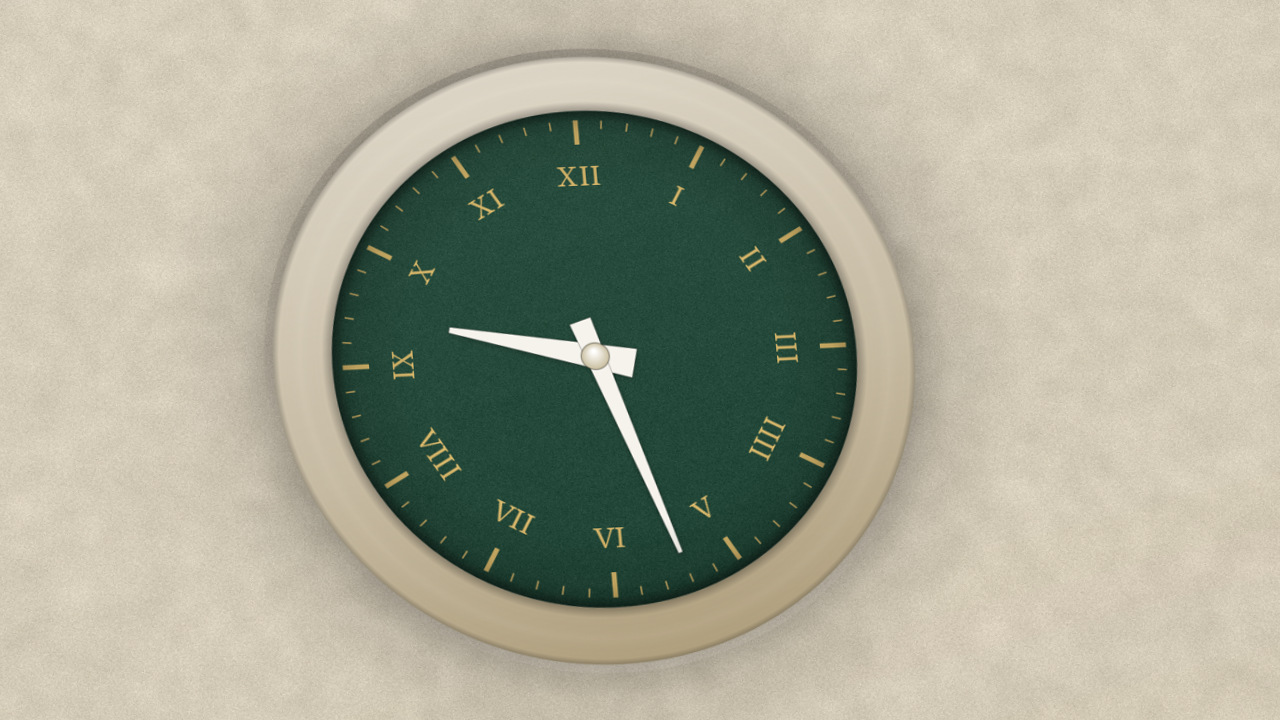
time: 9:27
